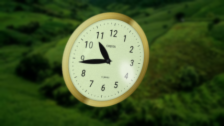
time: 10:44
